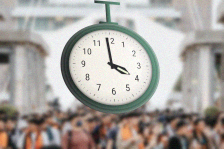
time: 3:59
